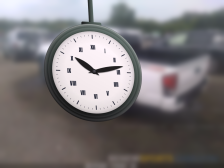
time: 10:13
